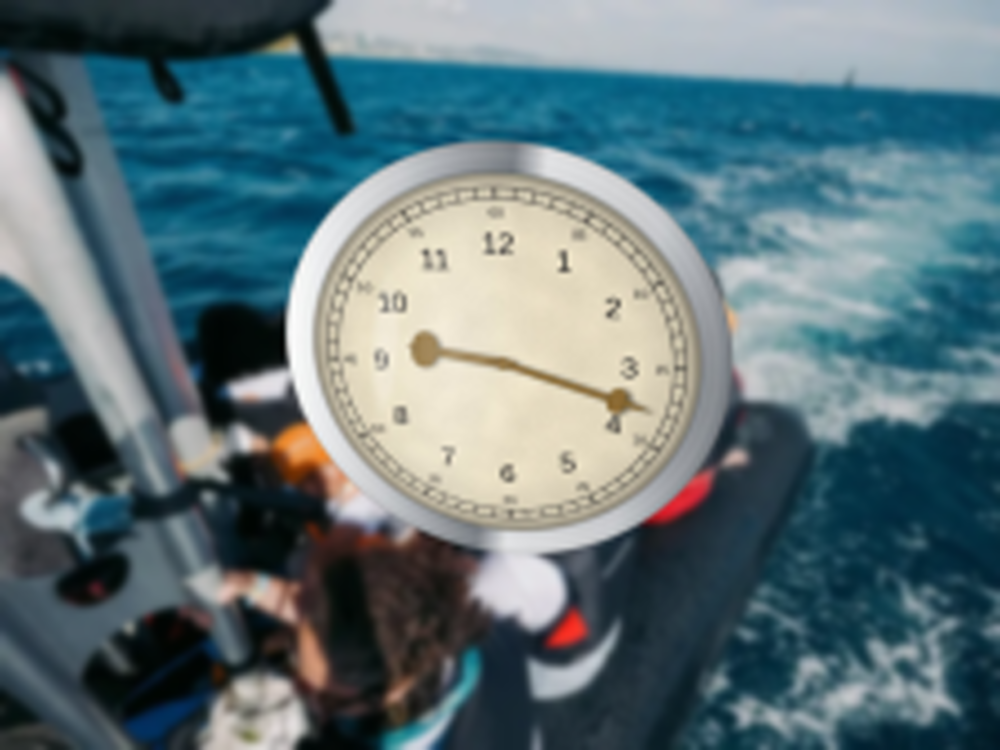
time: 9:18
